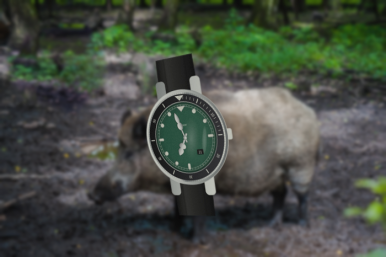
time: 6:57
